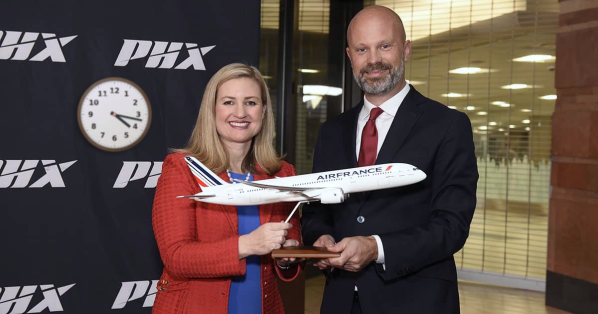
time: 4:17
